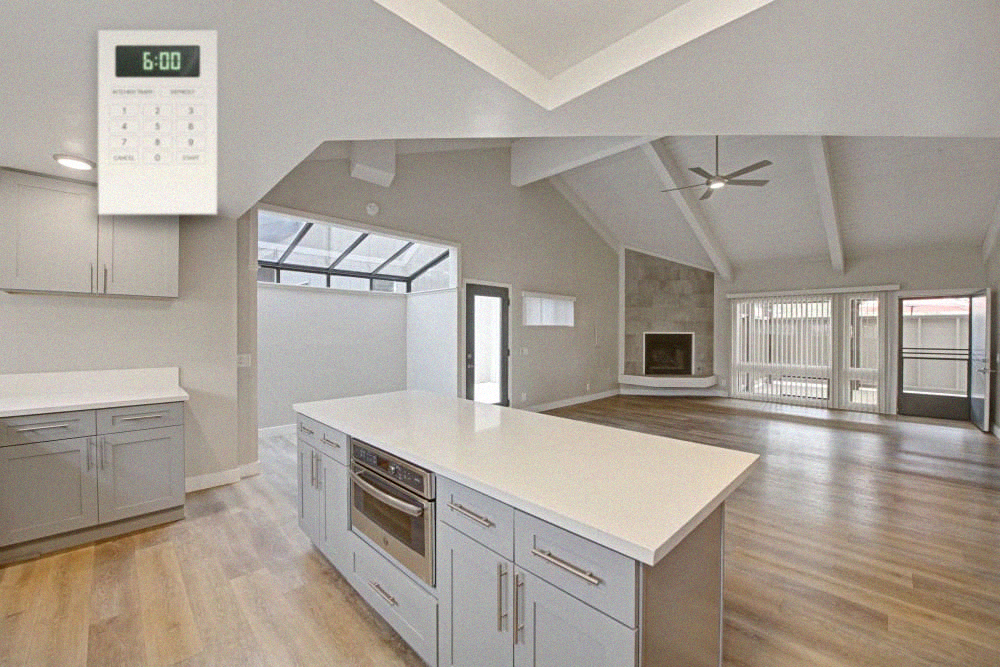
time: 6:00
